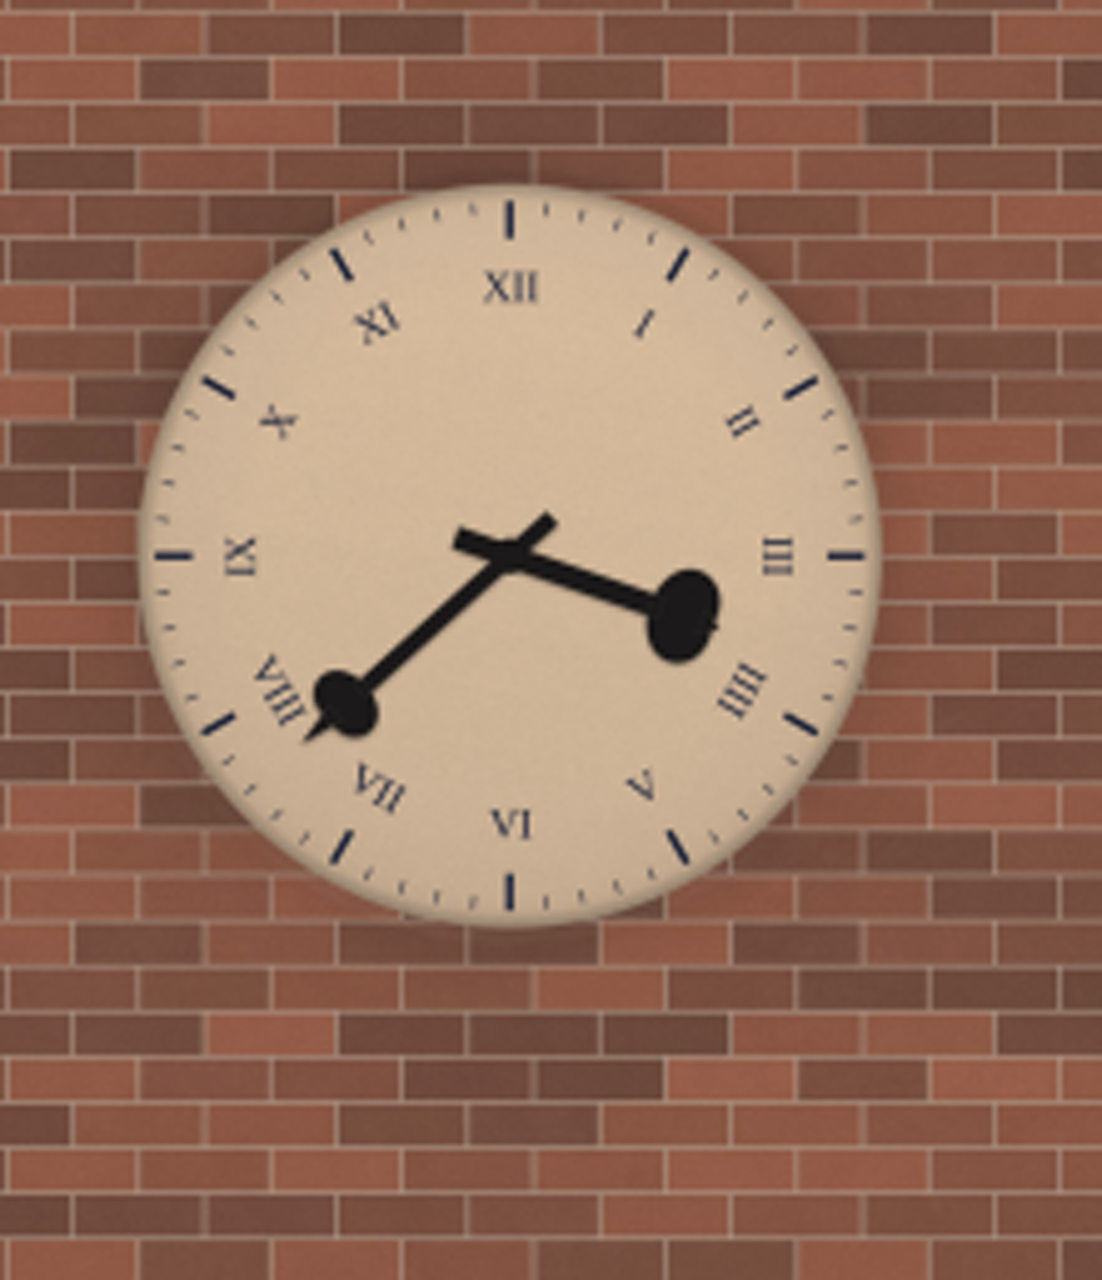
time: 3:38
